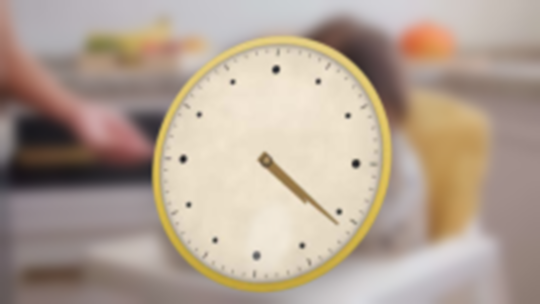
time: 4:21
